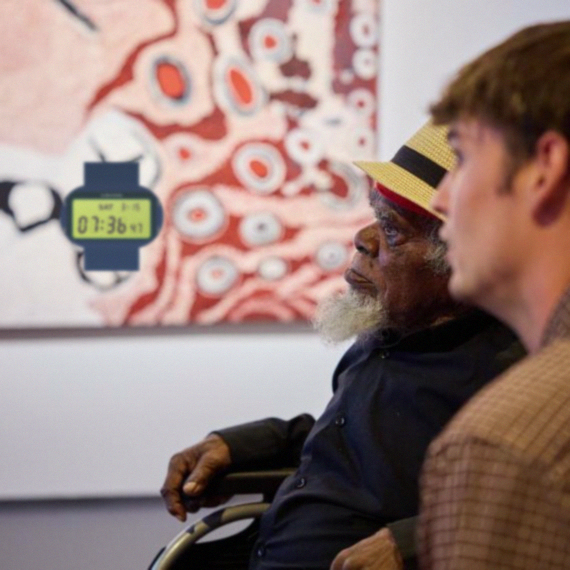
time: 7:36
